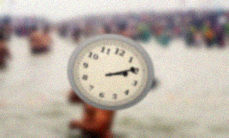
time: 2:09
